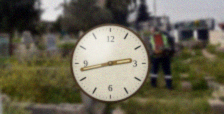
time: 2:43
